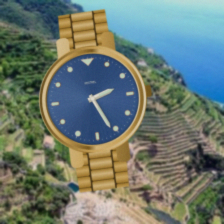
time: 2:26
